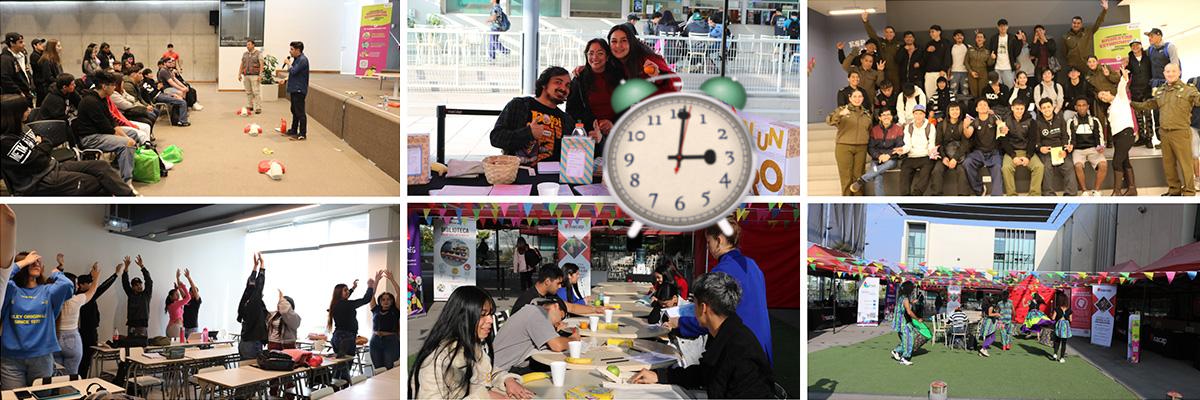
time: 3:01:02
